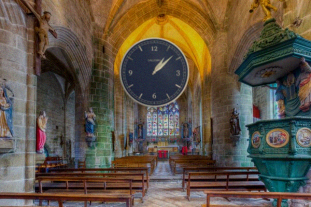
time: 1:08
